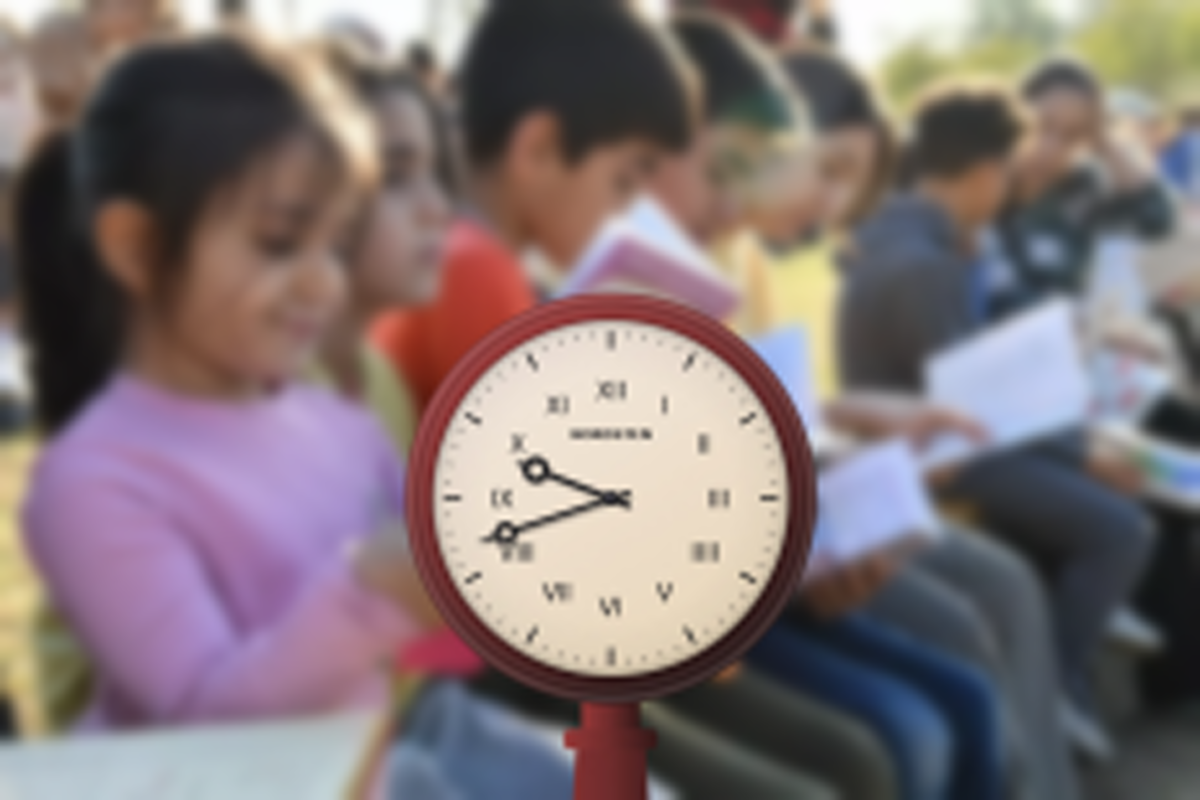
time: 9:42
